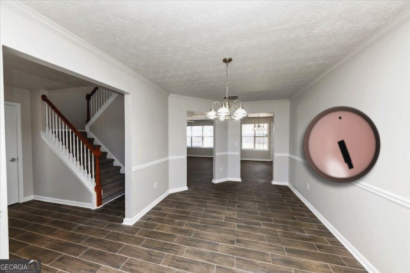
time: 5:27
